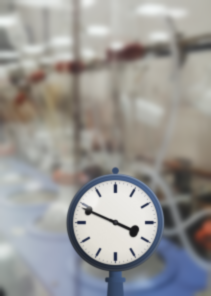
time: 3:49
